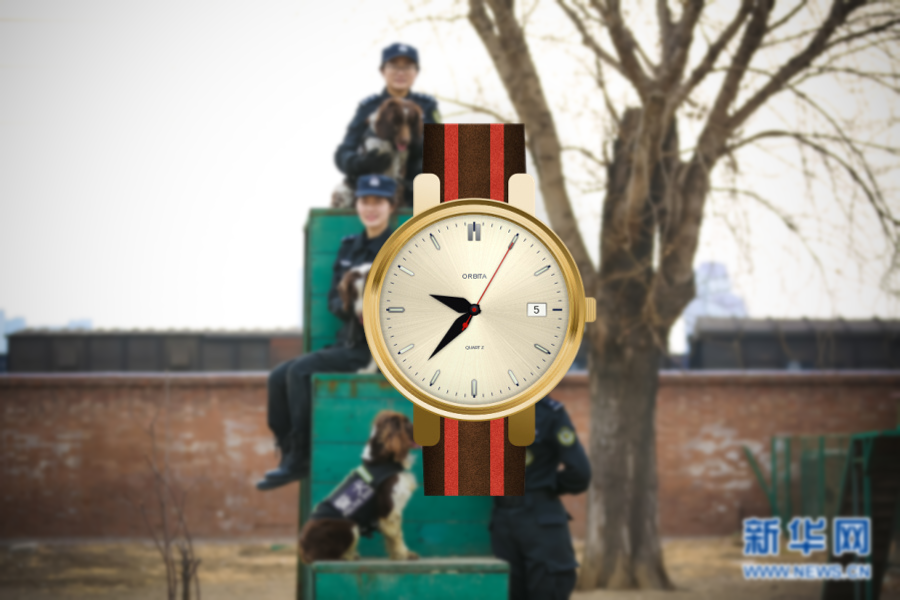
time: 9:37:05
